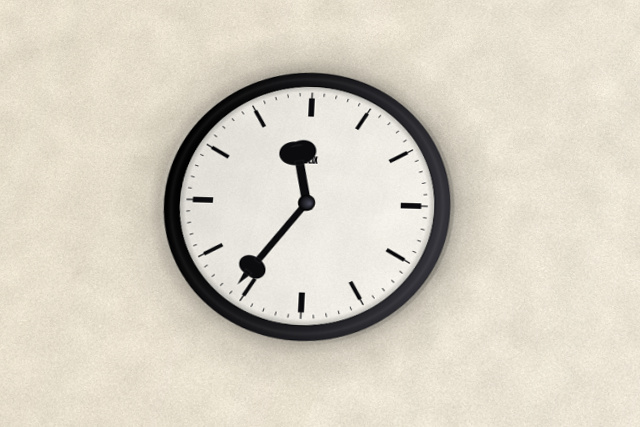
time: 11:36
